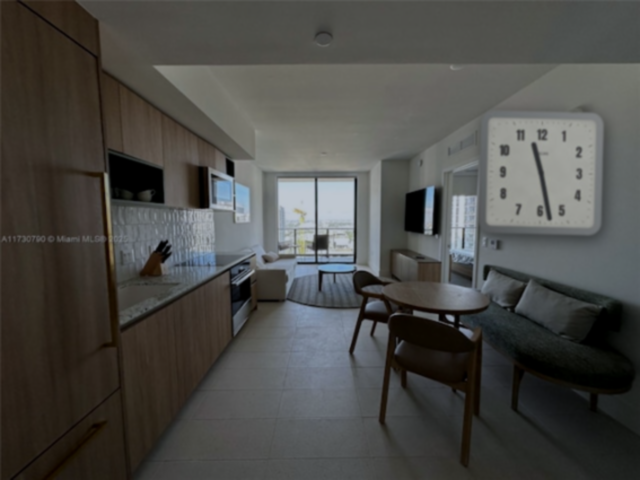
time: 11:28
